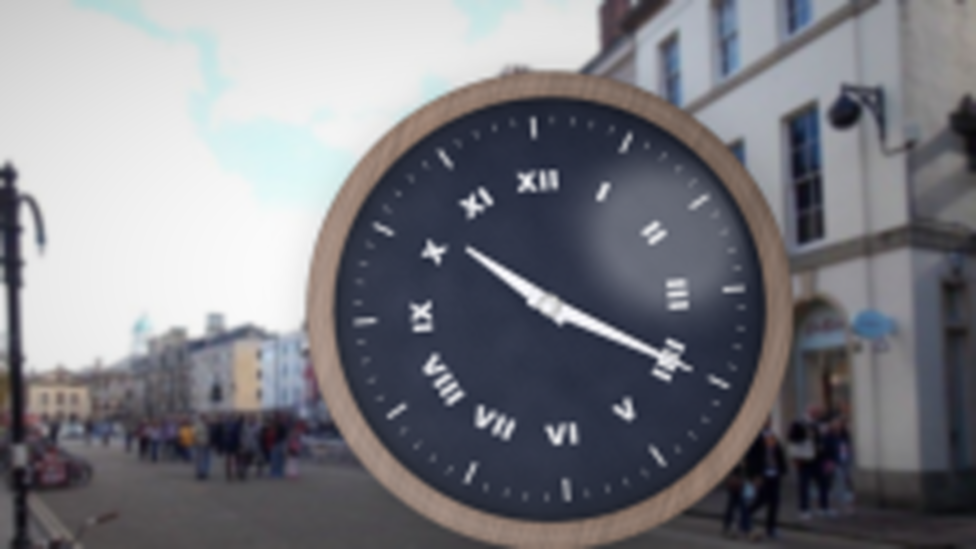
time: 10:20
